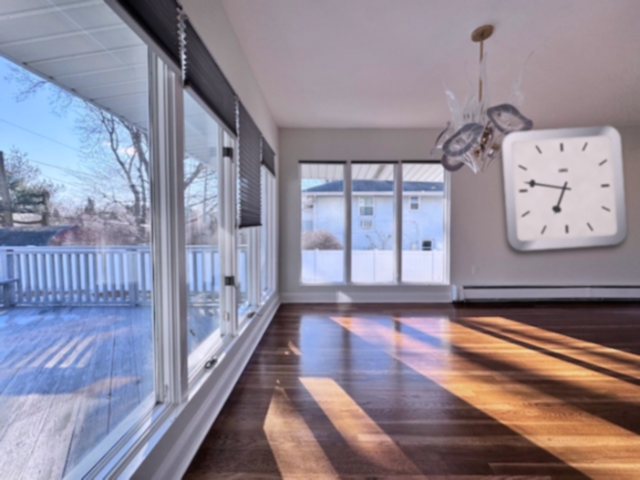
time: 6:47
